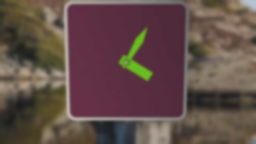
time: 4:05
